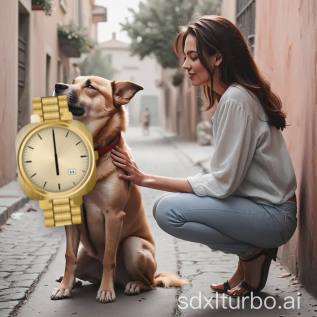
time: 6:00
